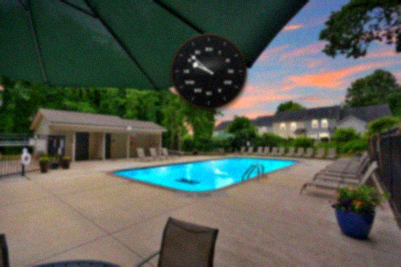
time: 9:52
